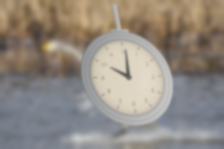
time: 10:01
